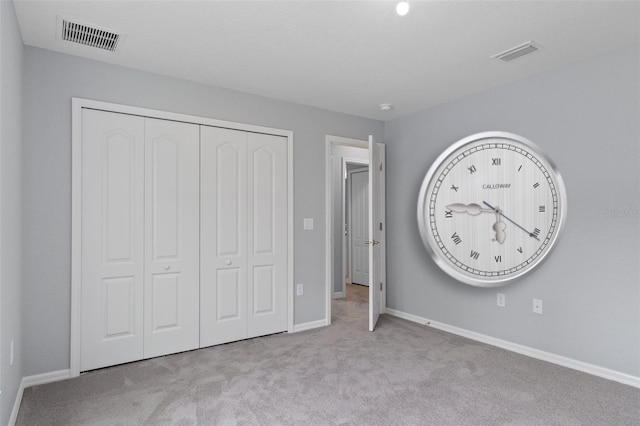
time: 5:46:21
